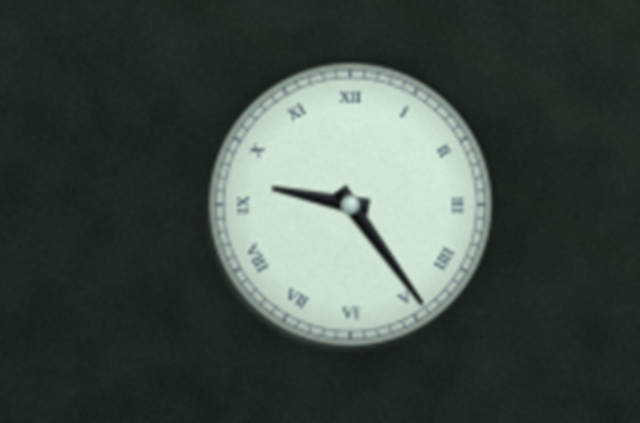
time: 9:24
